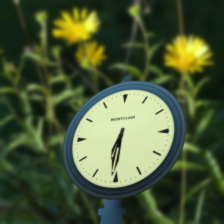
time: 6:31
